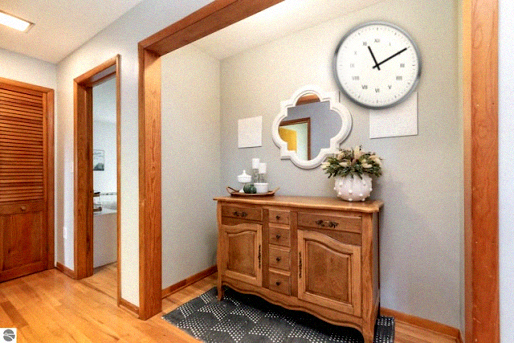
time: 11:10
